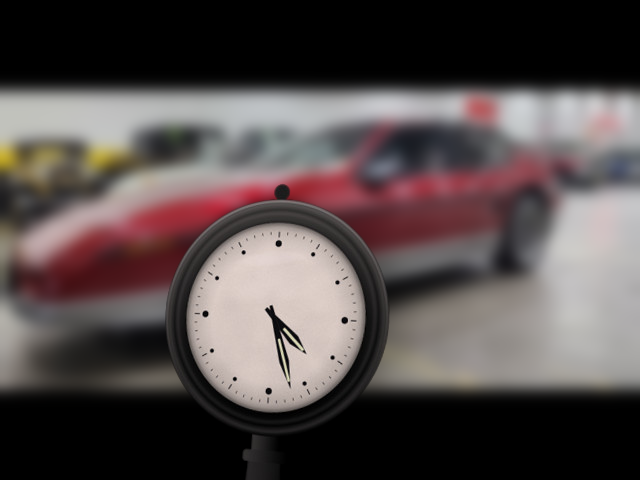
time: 4:27
